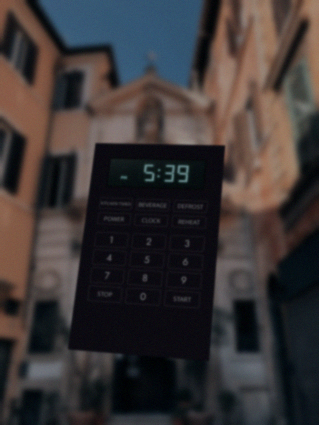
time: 5:39
